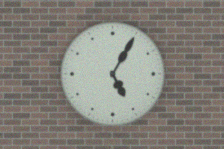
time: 5:05
